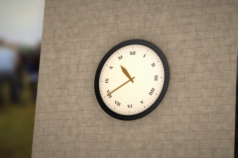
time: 10:40
